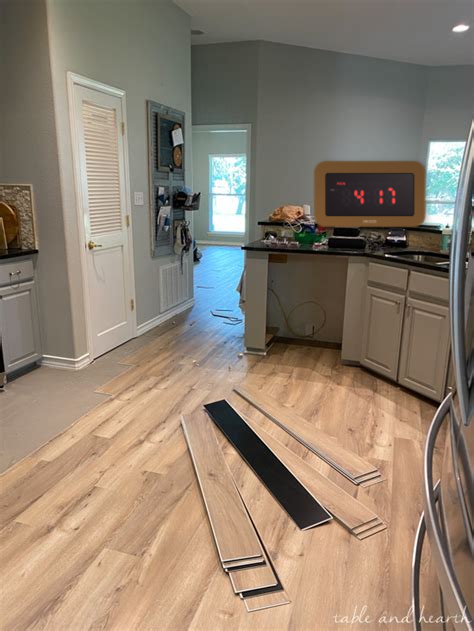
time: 4:17
